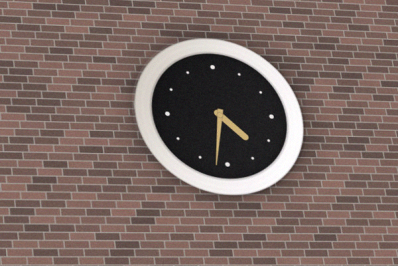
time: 4:32
